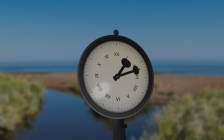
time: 1:12
